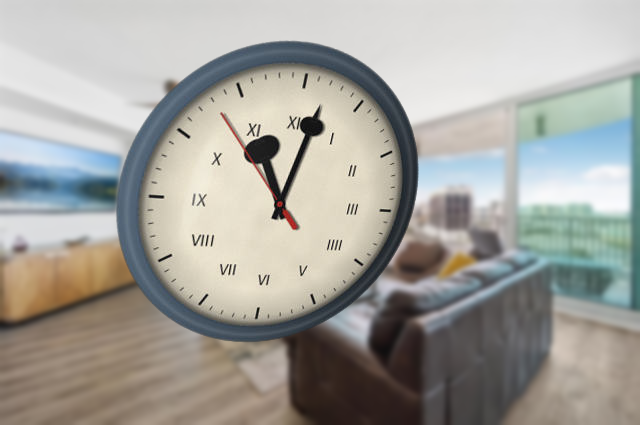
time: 11:01:53
